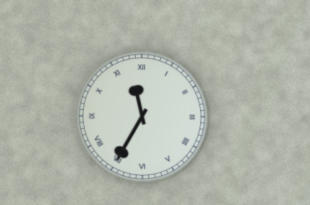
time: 11:35
